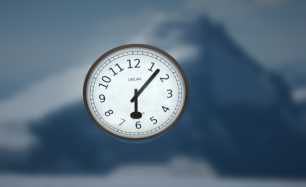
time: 6:07
